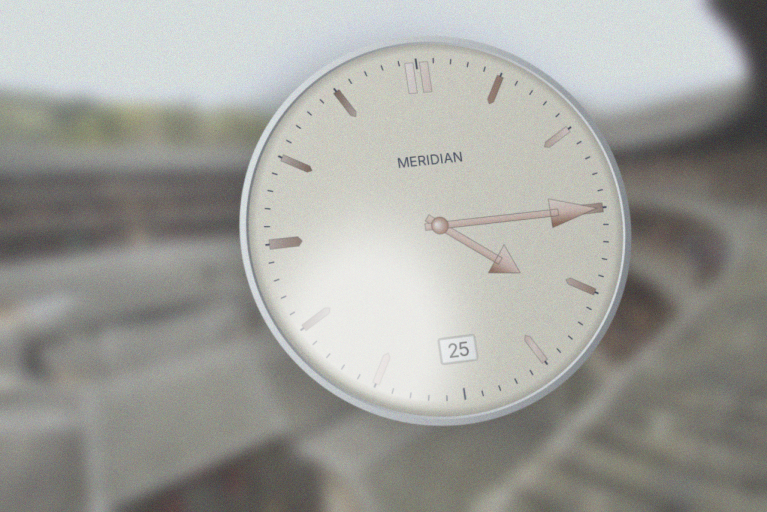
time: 4:15
